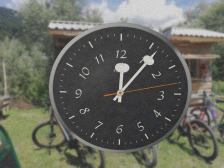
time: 12:06:13
